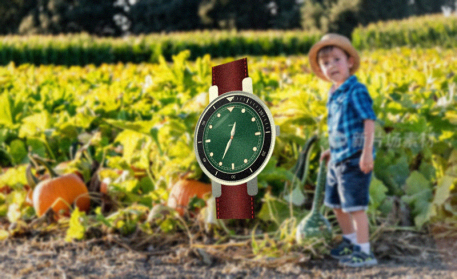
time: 12:35
